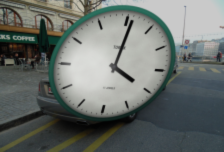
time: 4:01
